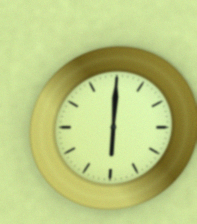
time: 6:00
